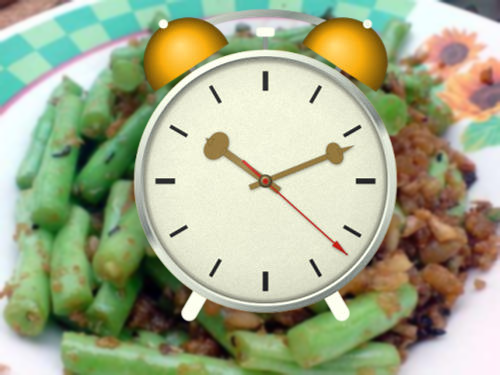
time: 10:11:22
